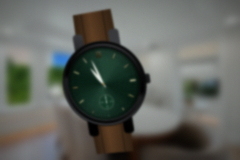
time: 10:57
